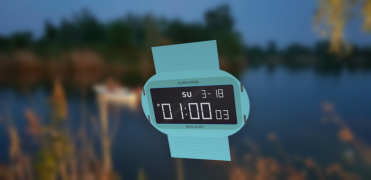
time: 1:00:03
